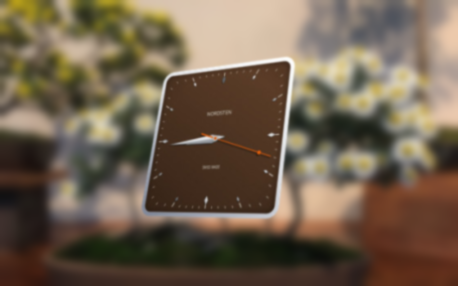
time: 8:44:18
